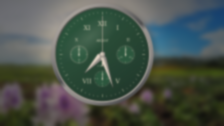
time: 7:27
